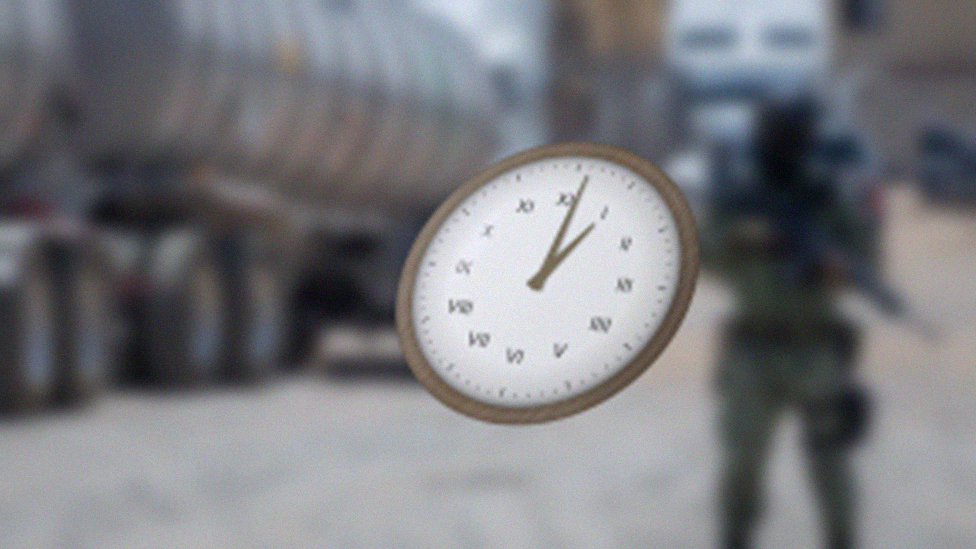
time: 1:01
